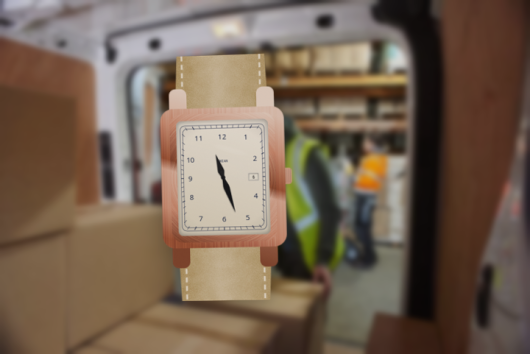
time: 11:27
